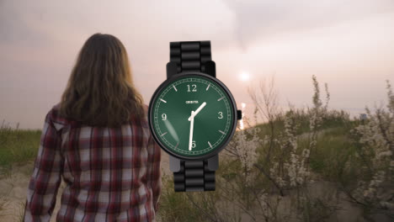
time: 1:31
